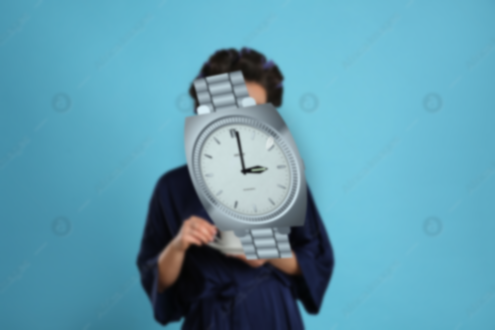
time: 3:01
